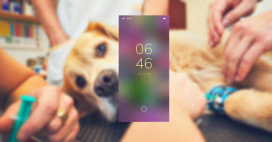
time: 6:46
